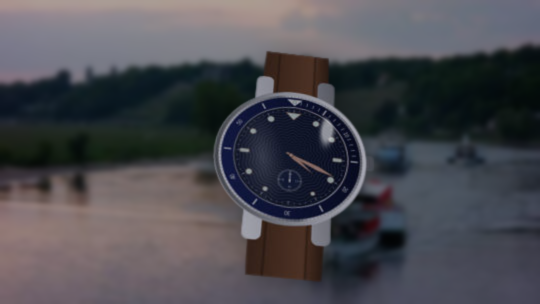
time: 4:19
